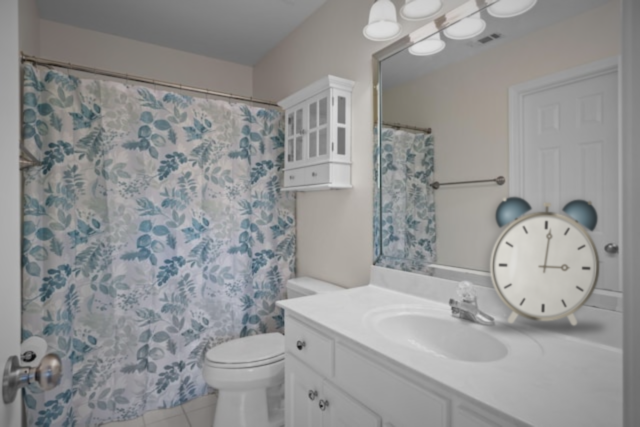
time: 3:01
